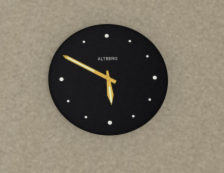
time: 5:50
